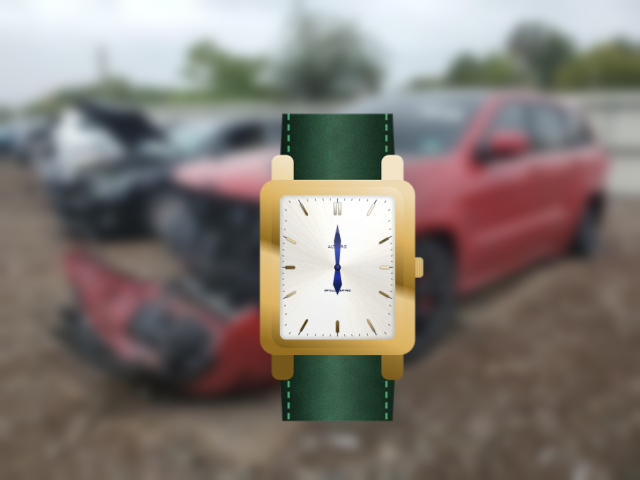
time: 6:00
